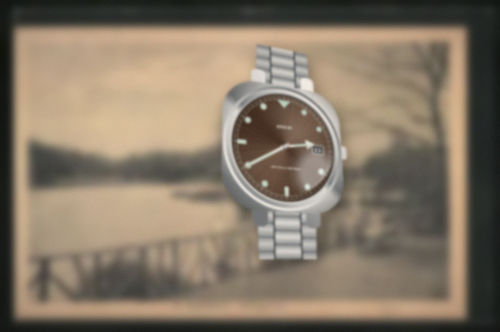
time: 2:40
